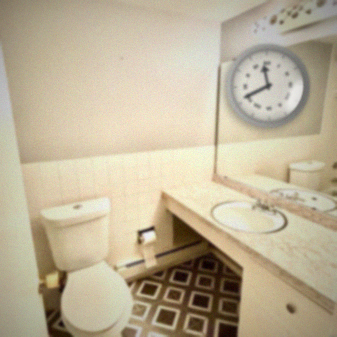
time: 11:41
